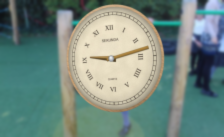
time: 9:13
